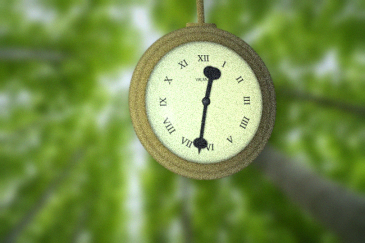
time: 12:32
